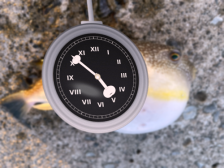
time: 4:52
